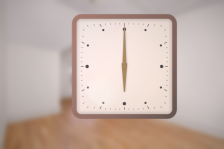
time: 6:00
